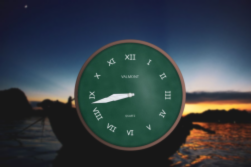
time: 8:43
